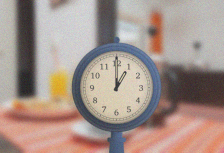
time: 1:00
